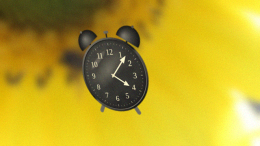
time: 4:07
